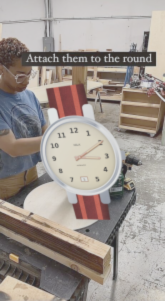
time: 3:10
